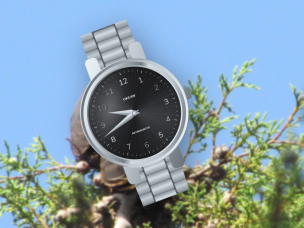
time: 9:42
